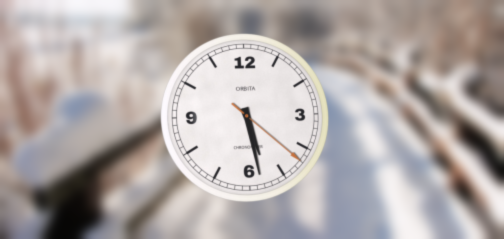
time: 5:28:22
